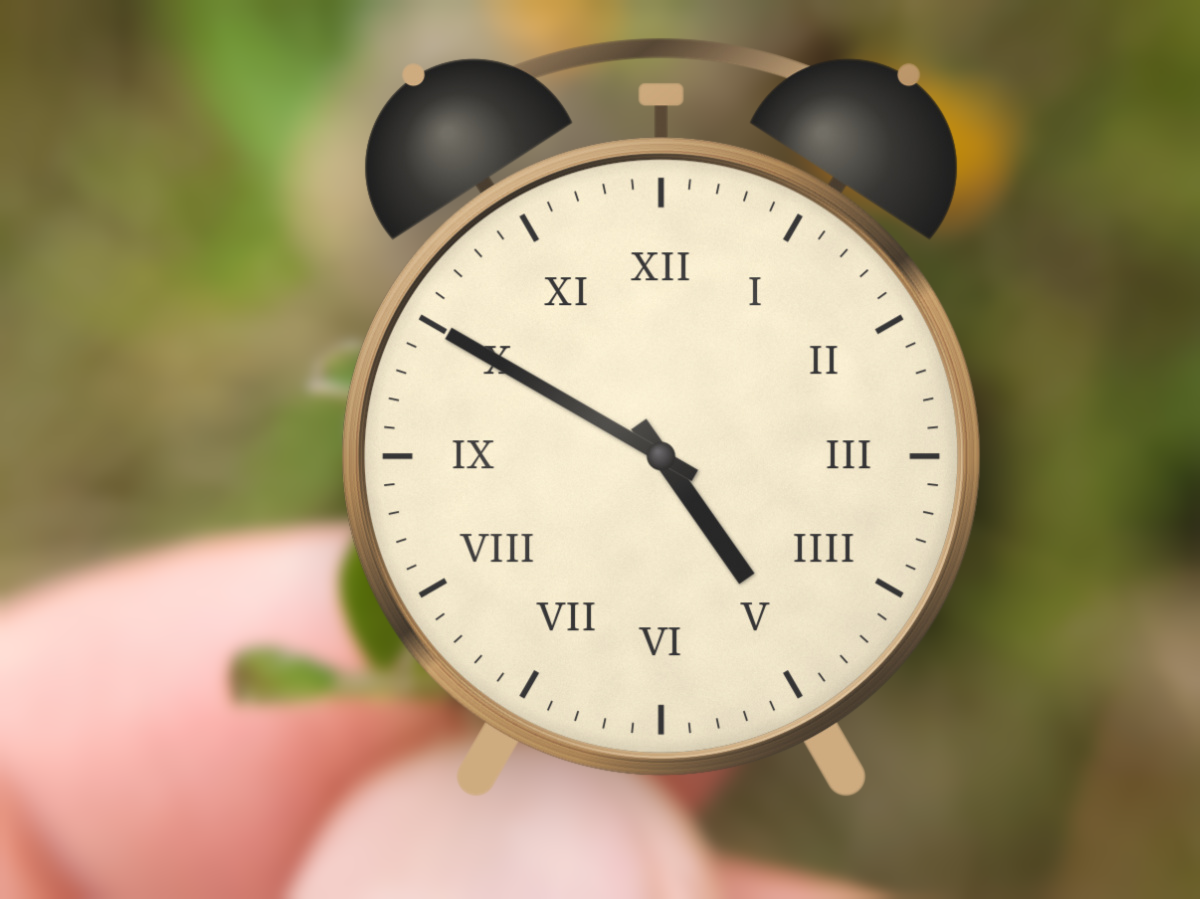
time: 4:50
